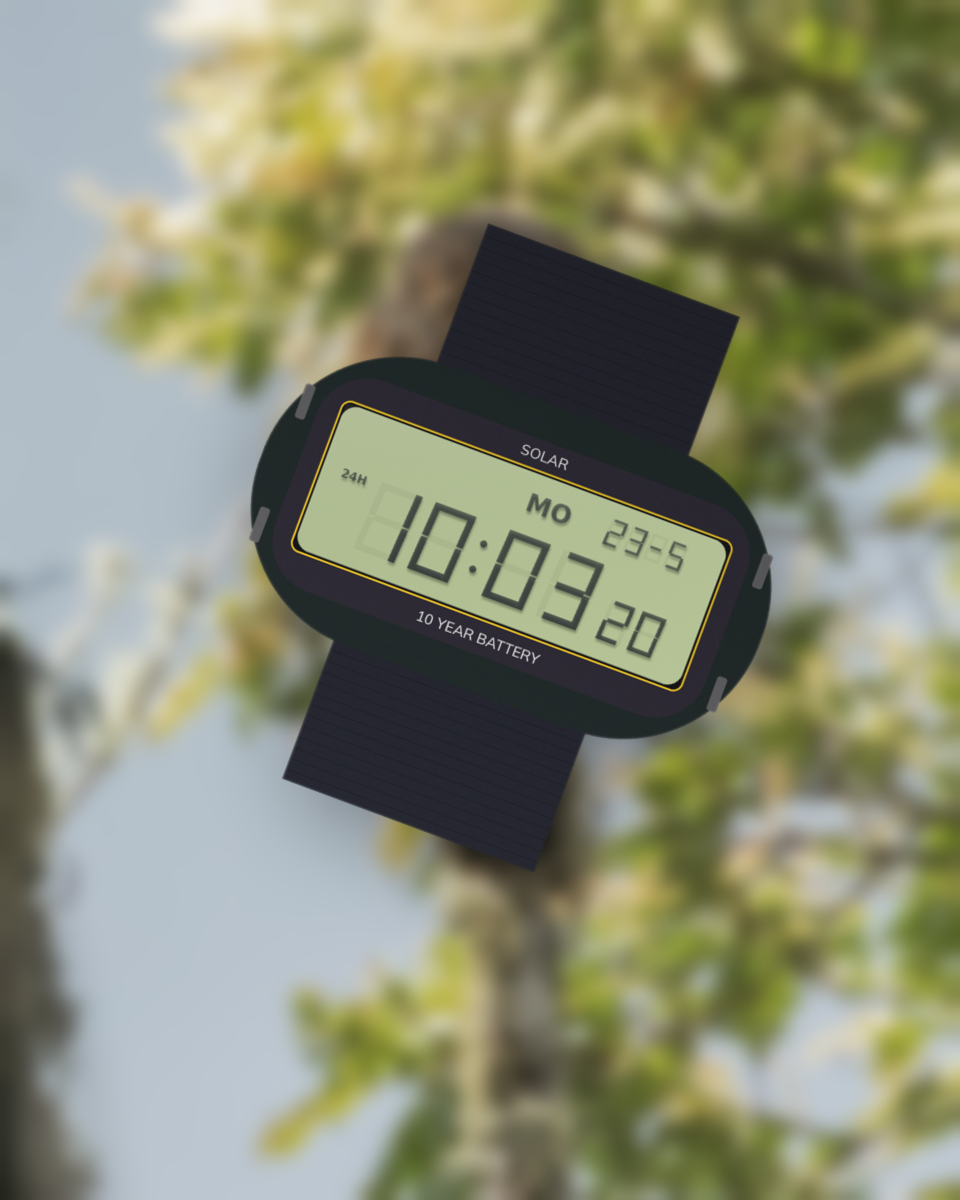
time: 10:03:20
